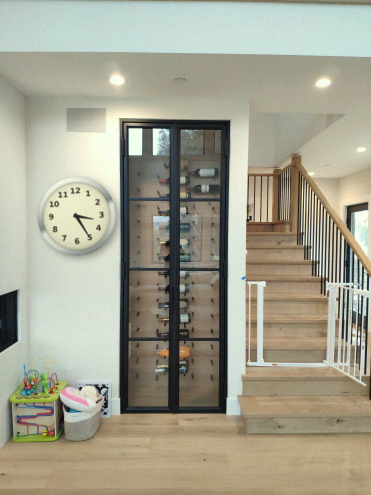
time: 3:25
